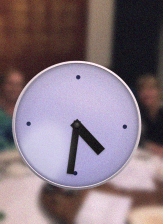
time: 4:31
